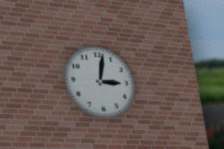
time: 3:02
